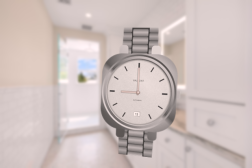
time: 9:00
